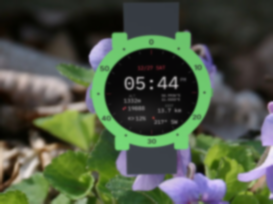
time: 5:44
